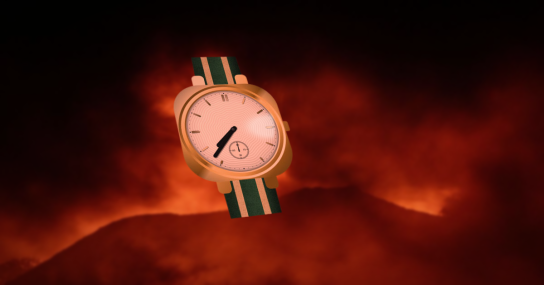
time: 7:37
